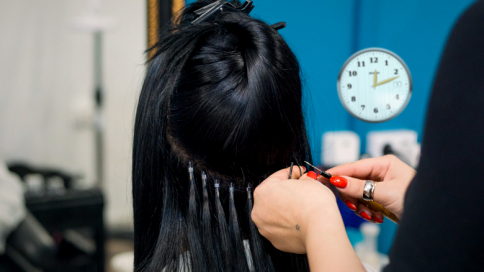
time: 12:12
